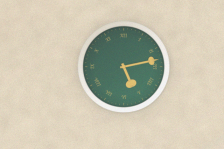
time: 5:13
